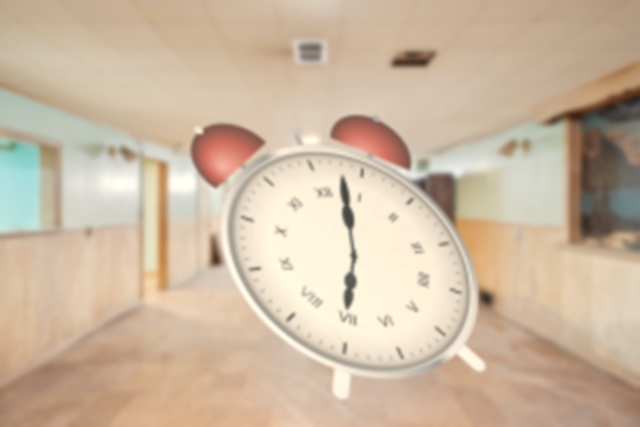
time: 7:03
